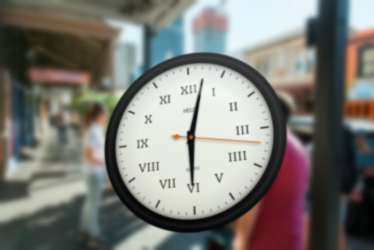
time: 6:02:17
